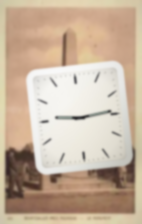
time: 9:14
